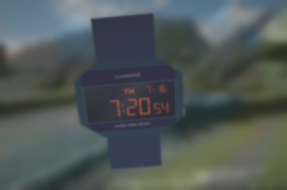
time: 7:20:54
